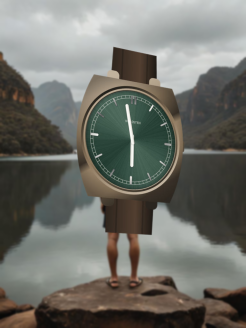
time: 5:58
